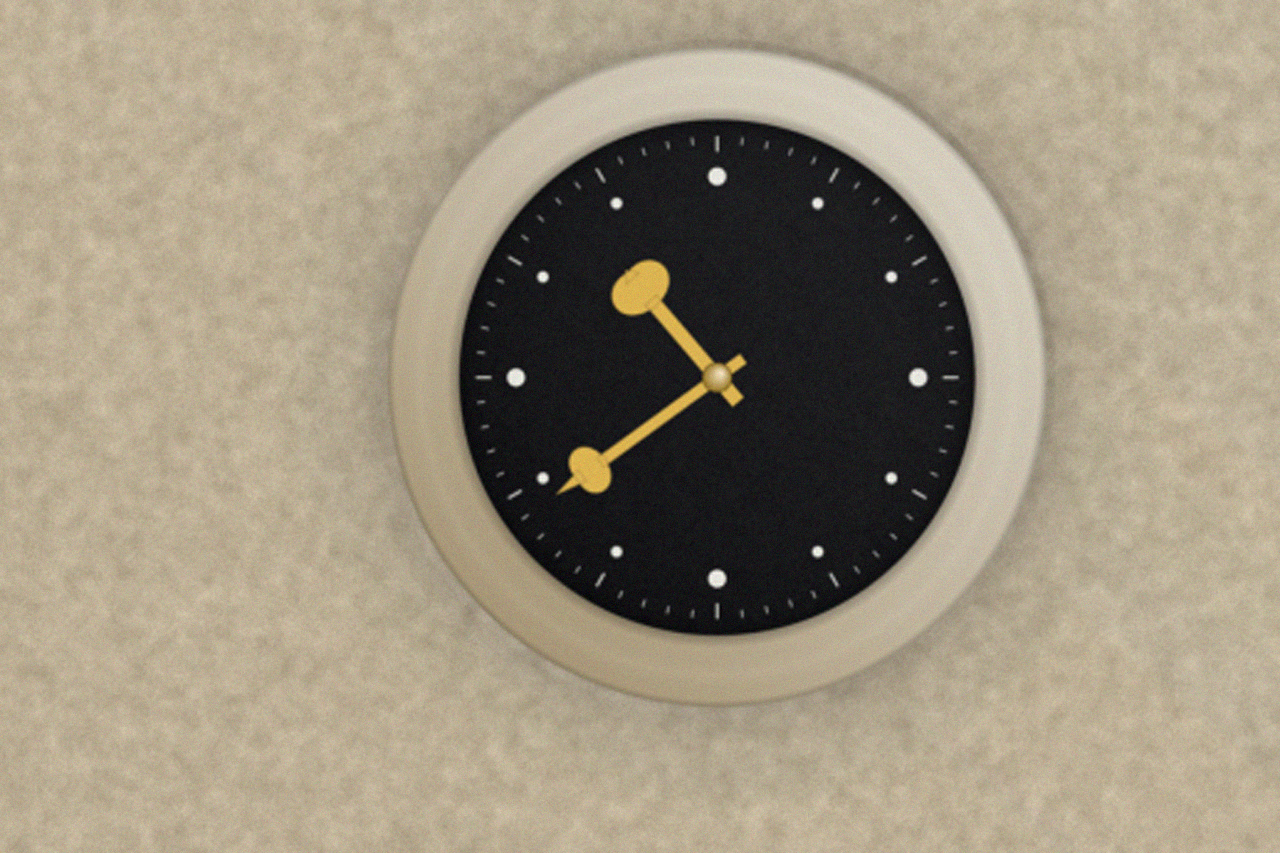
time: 10:39
